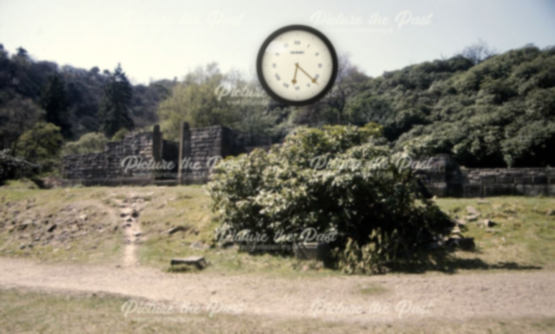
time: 6:22
